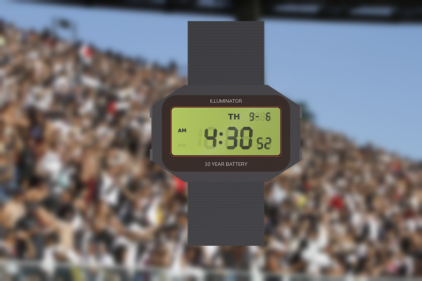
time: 4:30:52
